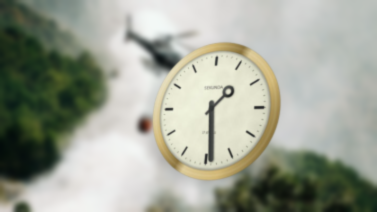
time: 1:29
